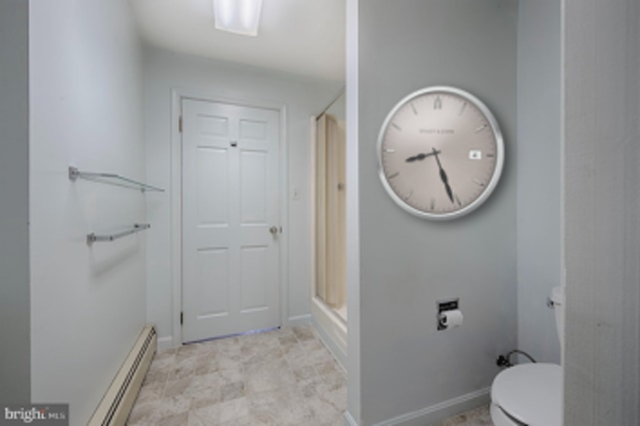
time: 8:26
